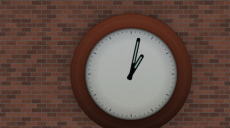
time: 1:02
